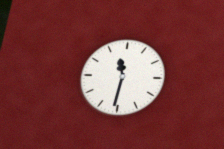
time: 11:31
